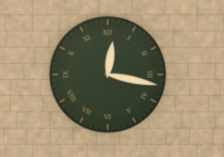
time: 12:17
